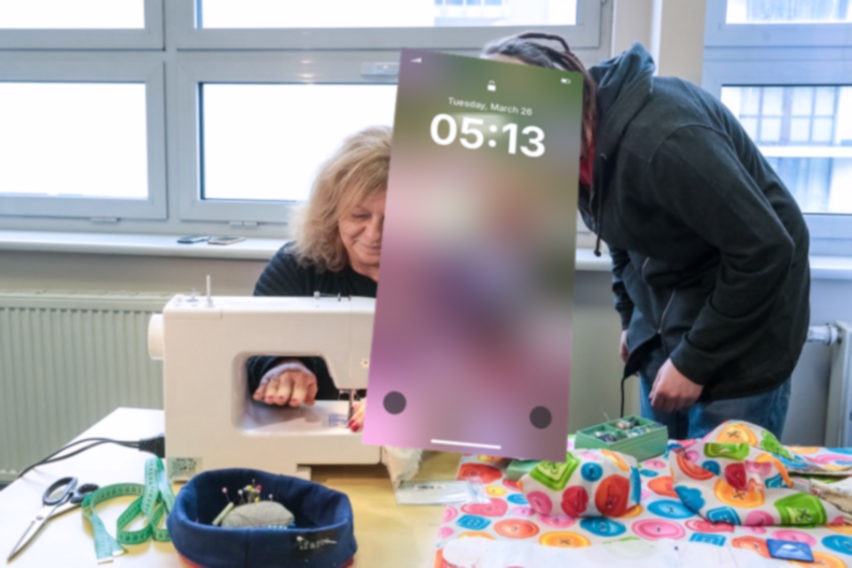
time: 5:13
